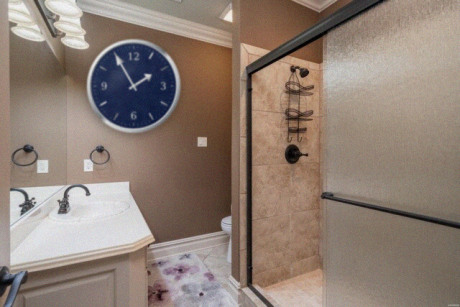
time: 1:55
